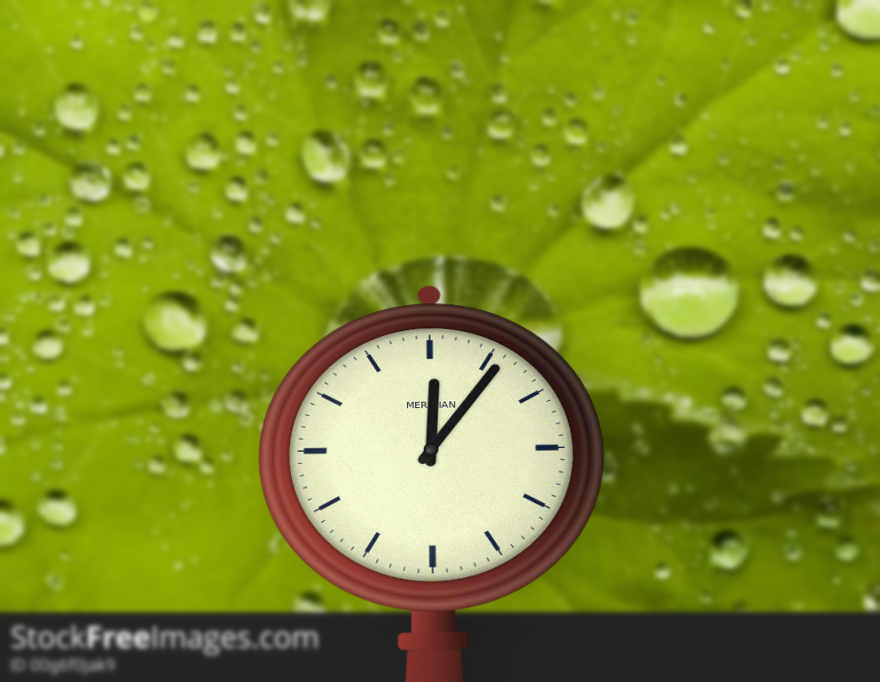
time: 12:06
